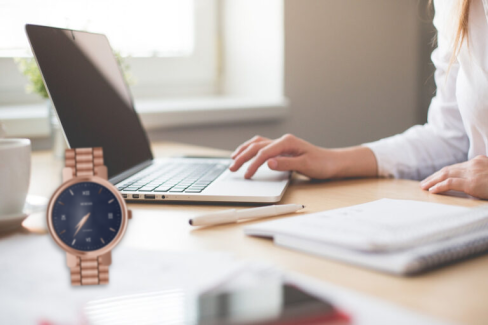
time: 7:36
